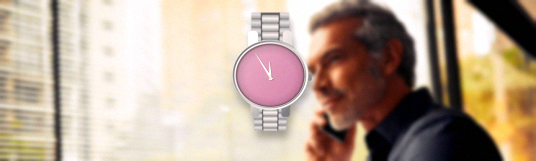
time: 11:55
